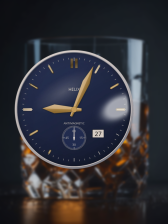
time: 9:04
